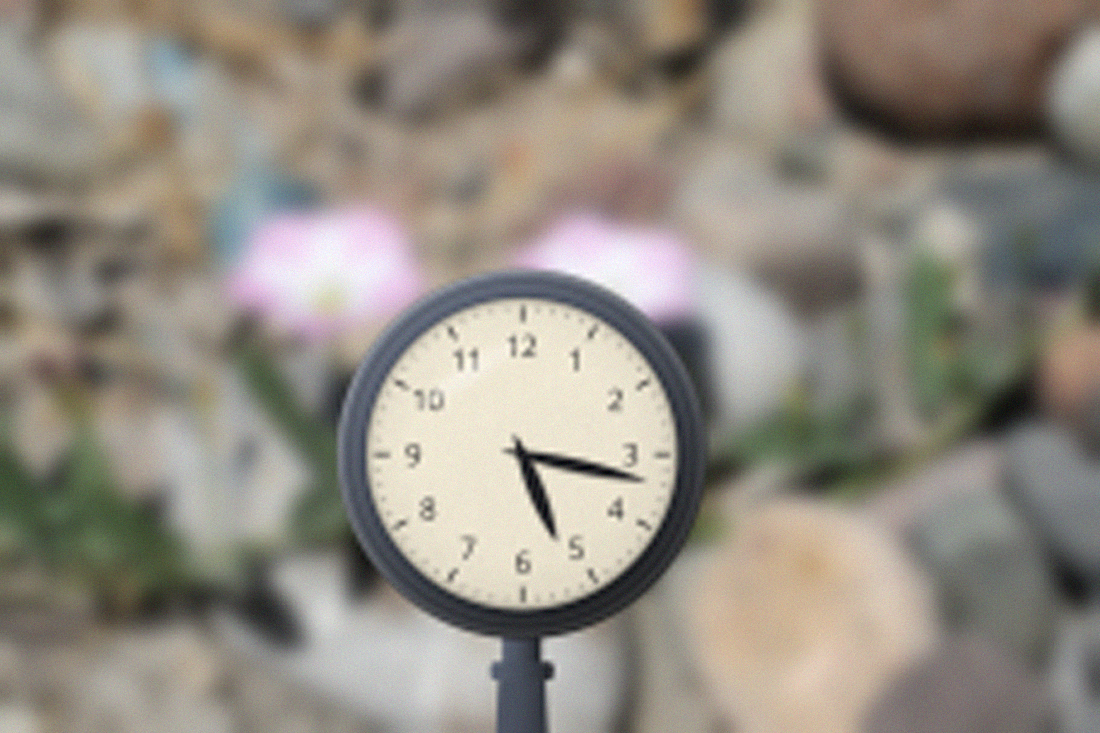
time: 5:17
